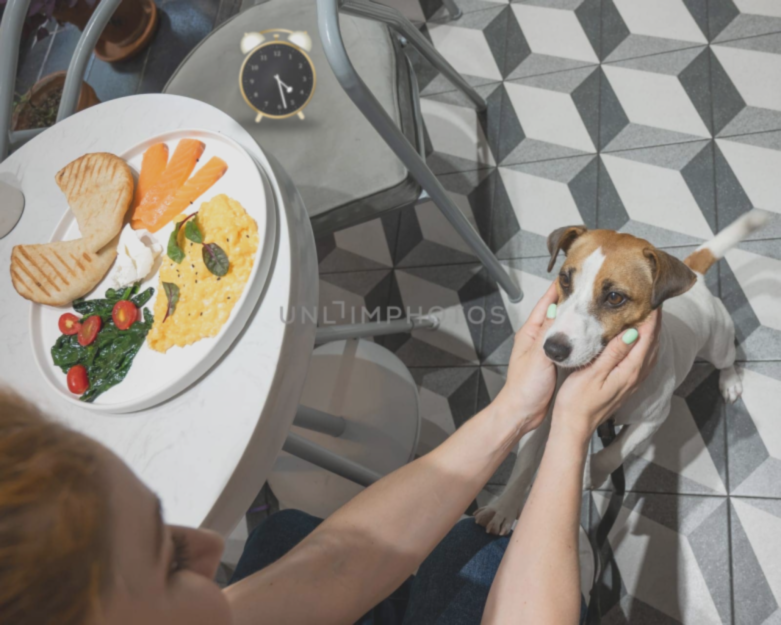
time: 4:28
